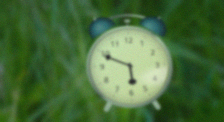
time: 5:49
